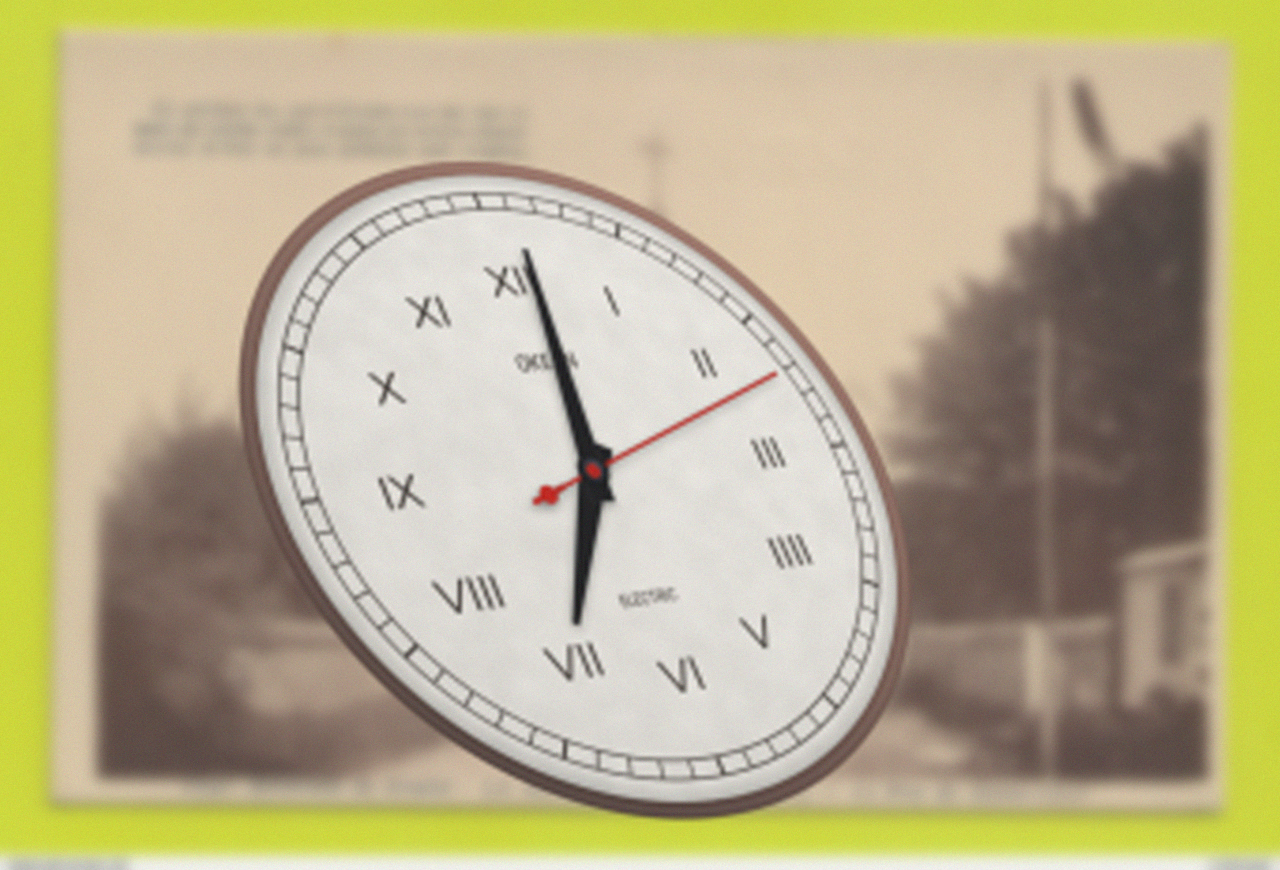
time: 7:01:12
